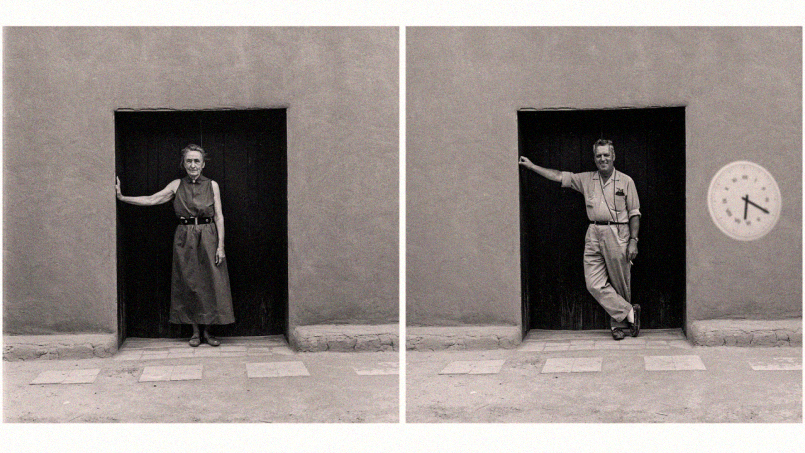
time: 6:20
